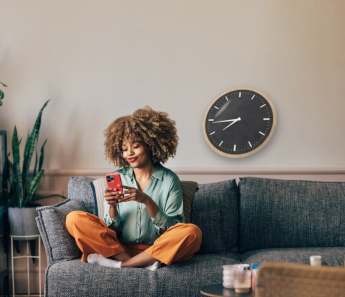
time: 7:44
